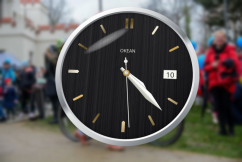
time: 4:22:29
